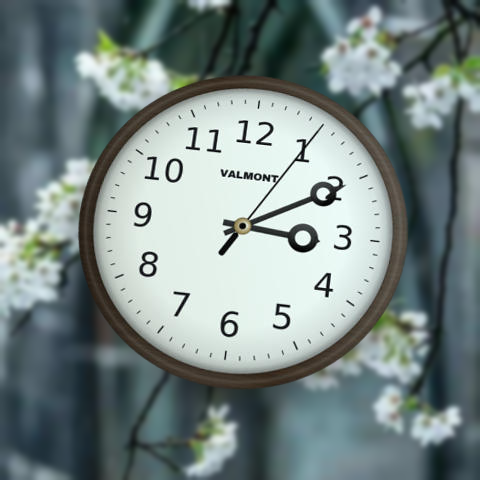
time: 3:10:05
